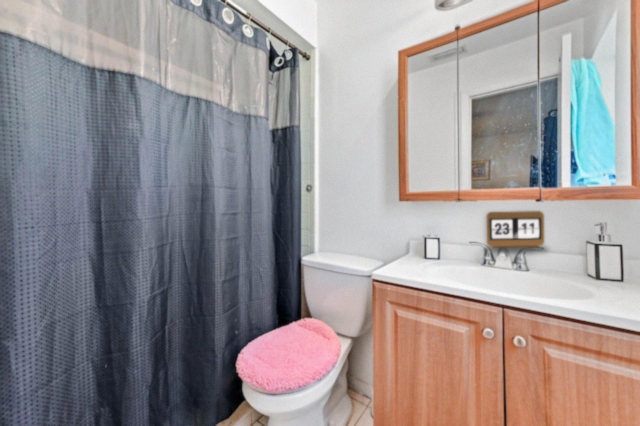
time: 23:11
